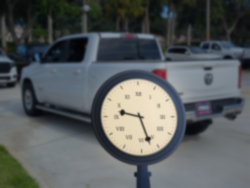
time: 9:27
